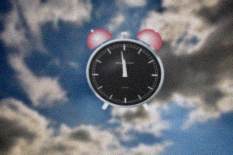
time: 11:59
